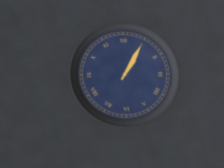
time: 1:05
